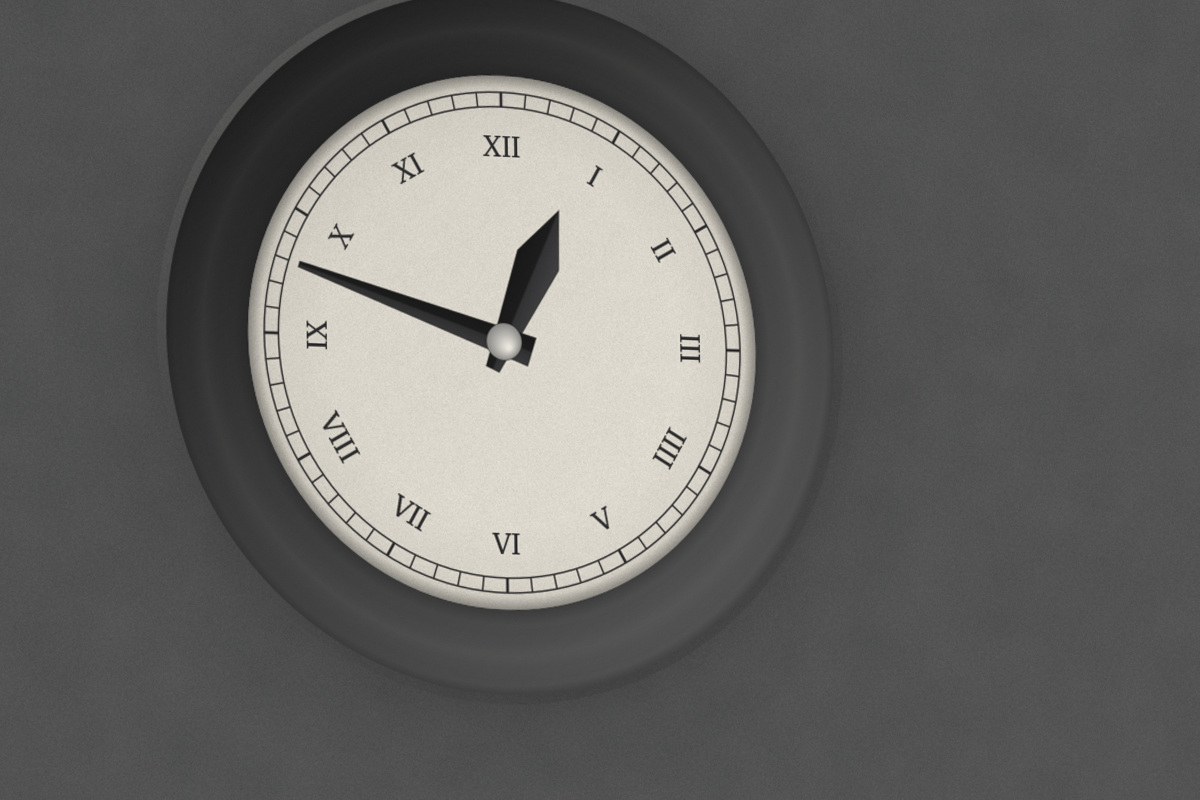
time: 12:48
